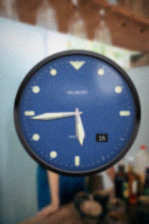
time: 5:44
